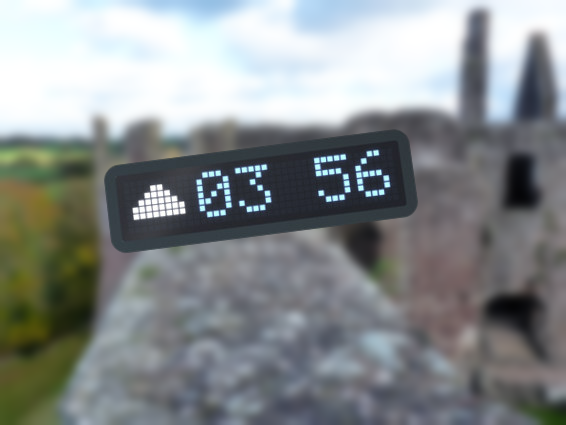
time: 3:56
